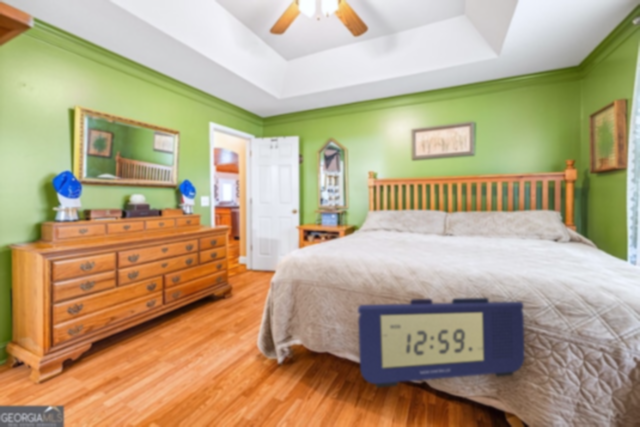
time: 12:59
